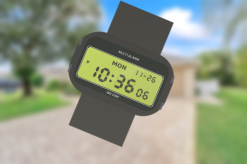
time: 10:36:06
